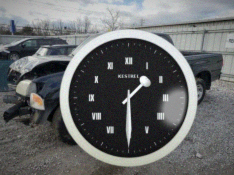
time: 1:30
